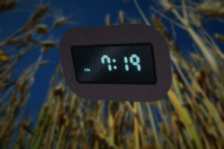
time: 7:19
